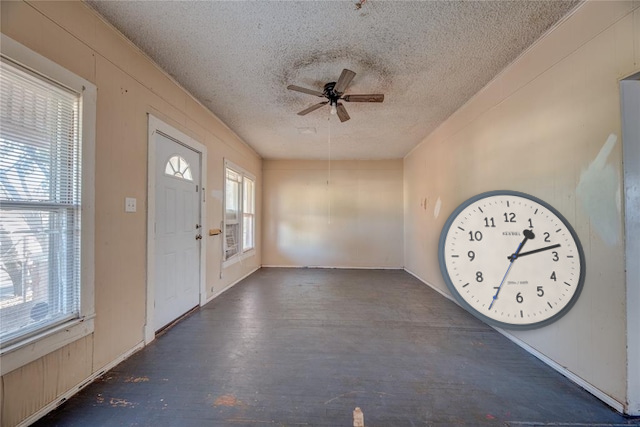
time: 1:12:35
